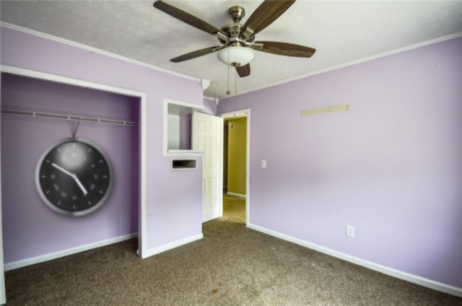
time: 4:50
